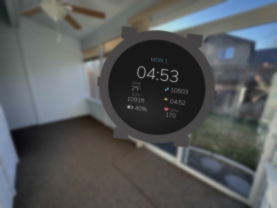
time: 4:53
